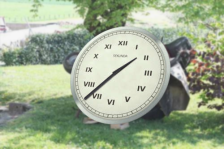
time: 1:37
